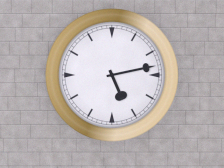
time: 5:13
